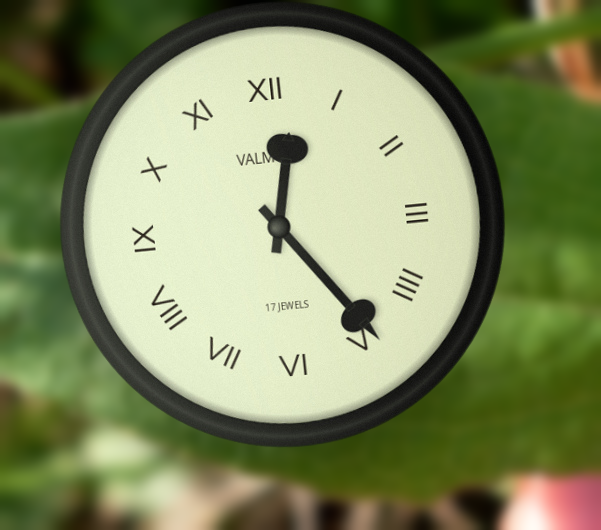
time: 12:24
